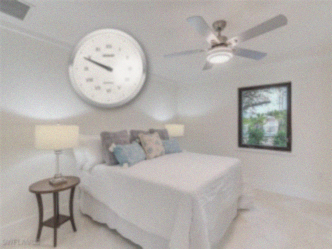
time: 9:49
